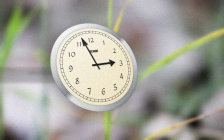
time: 2:57
